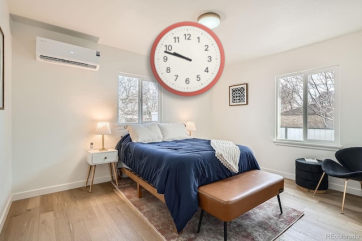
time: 9:48
